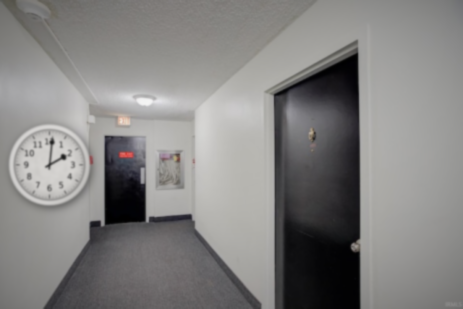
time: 2:01
